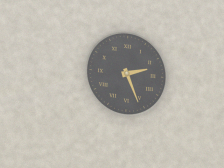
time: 2:26
